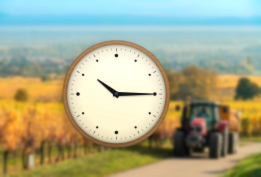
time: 10:15
